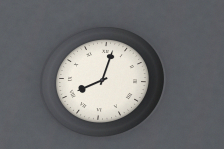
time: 8:02
